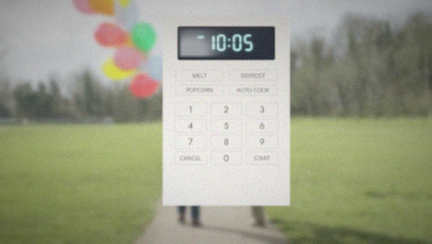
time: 10:05
